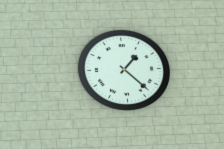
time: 1:23
